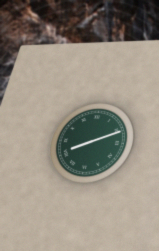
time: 8:11
